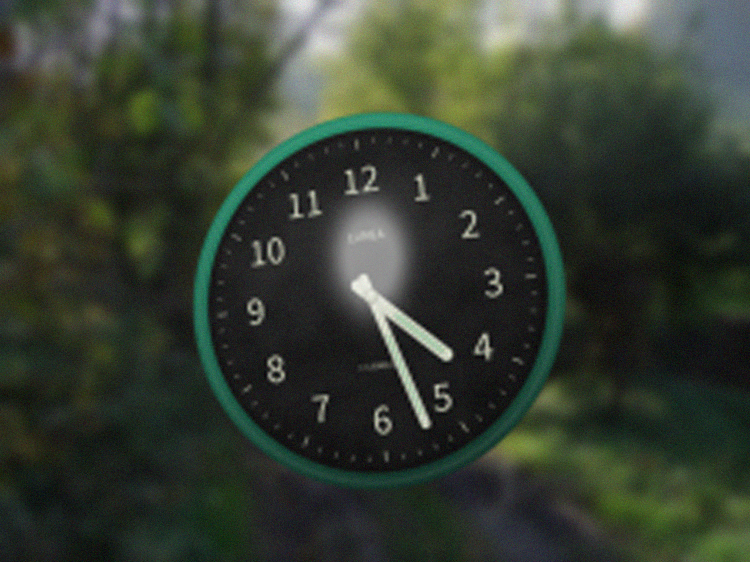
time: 4:27
